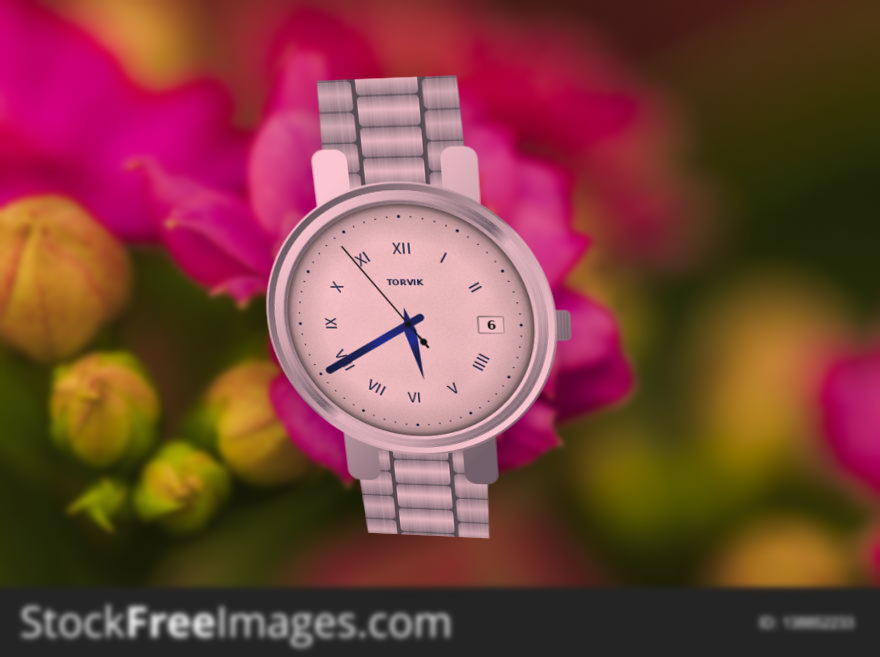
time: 5:39:54
